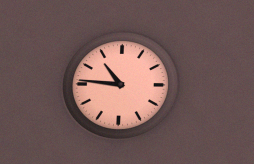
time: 10:46
